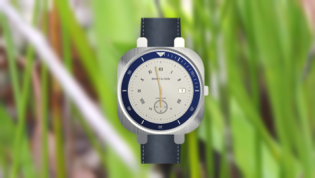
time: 5:58
